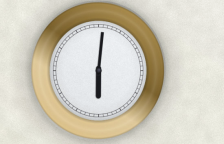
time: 6:01
